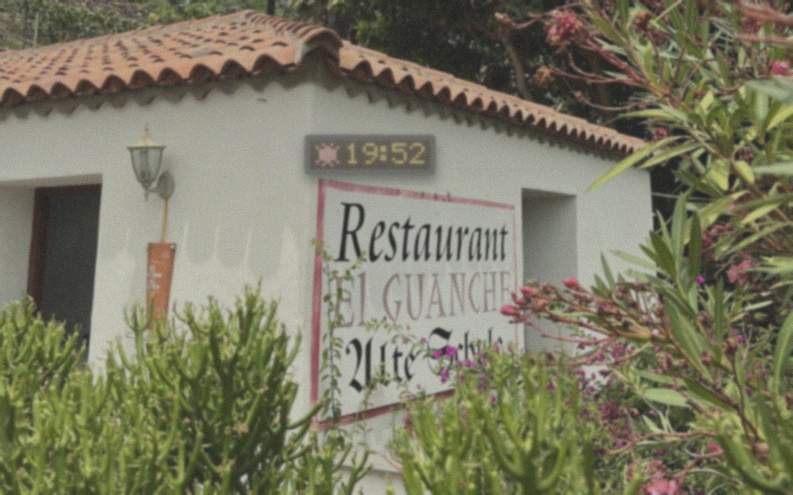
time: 19:52
